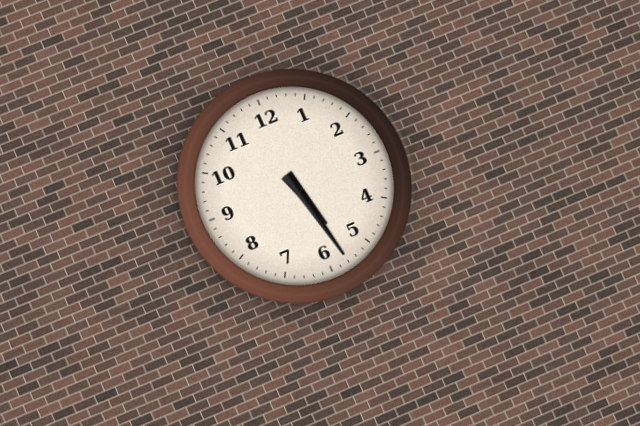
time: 5:28
